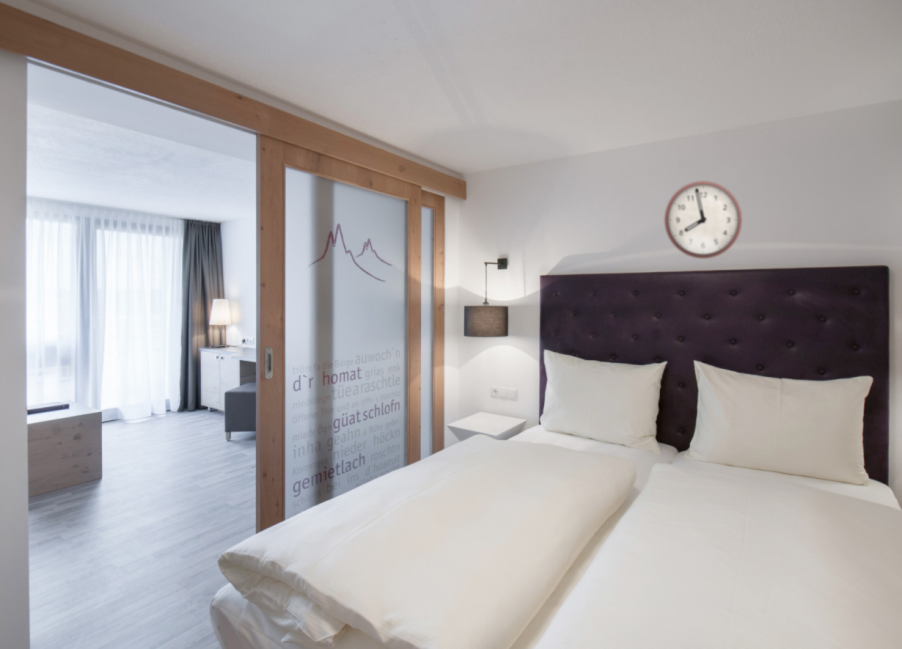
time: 7:58
